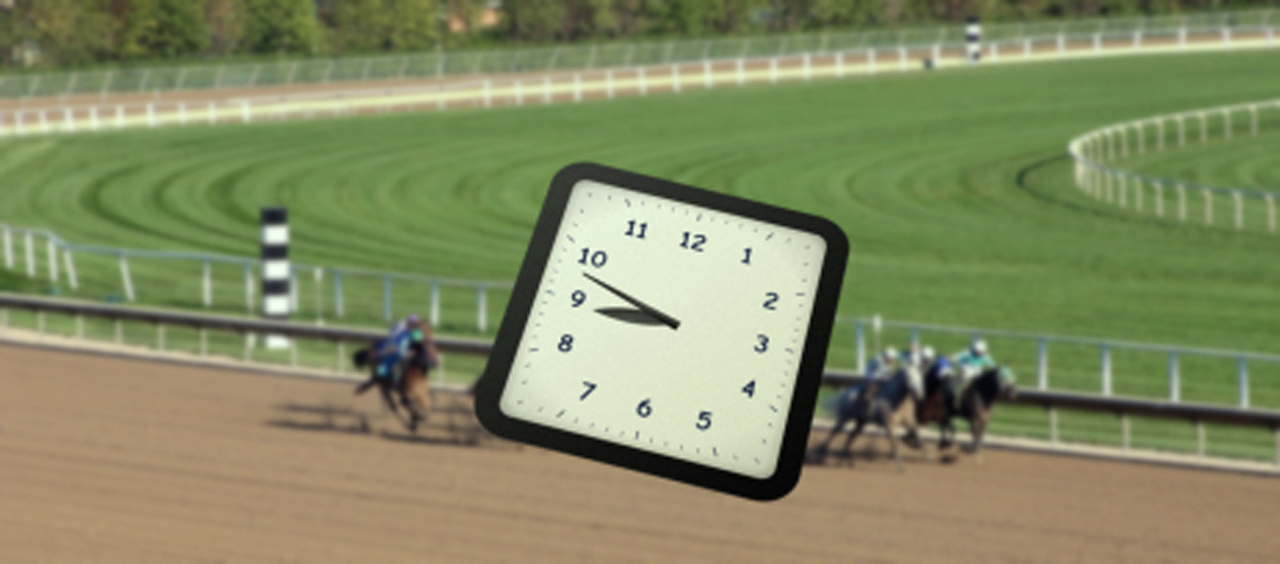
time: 8:48
